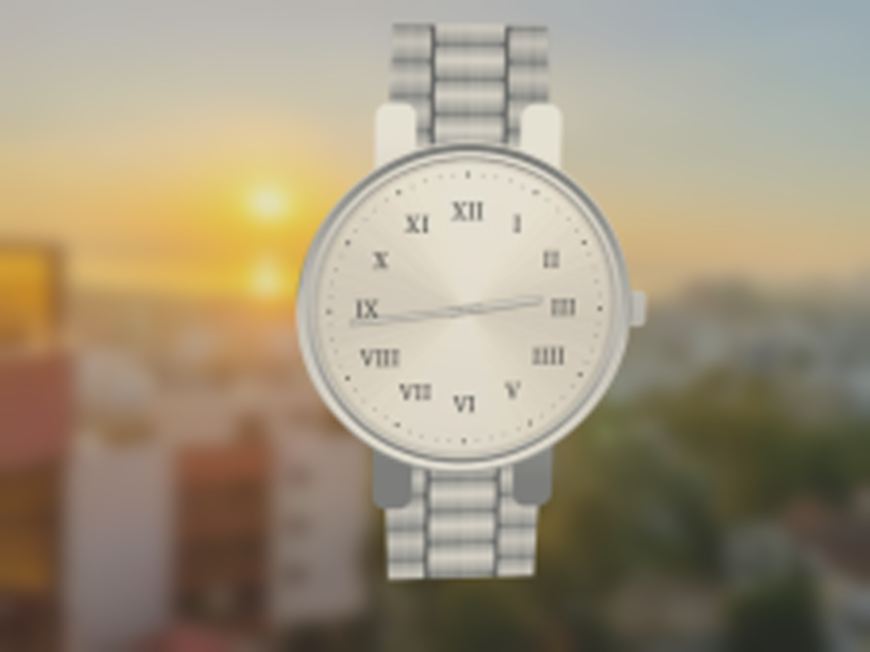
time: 2:44
